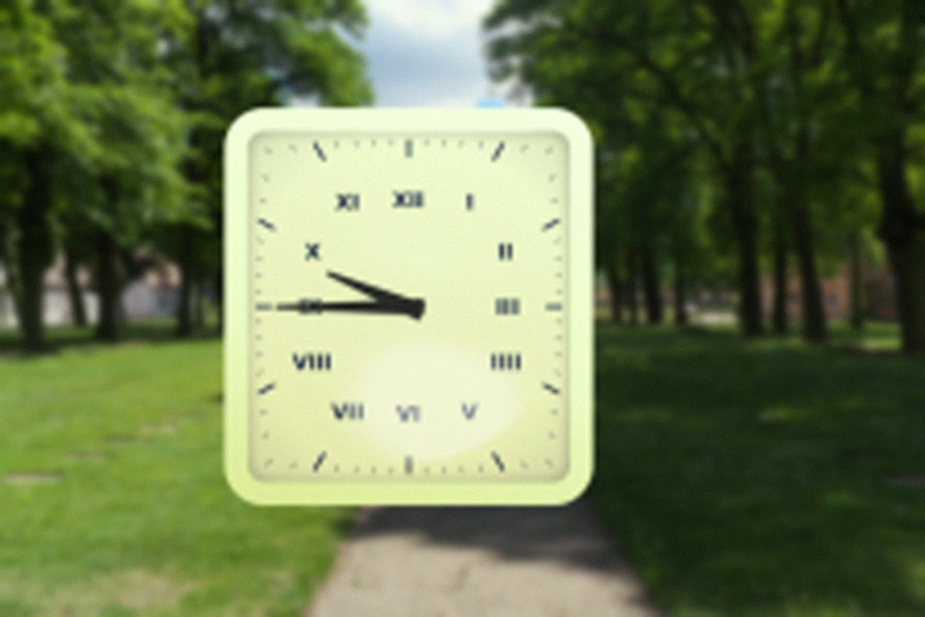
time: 9:45
